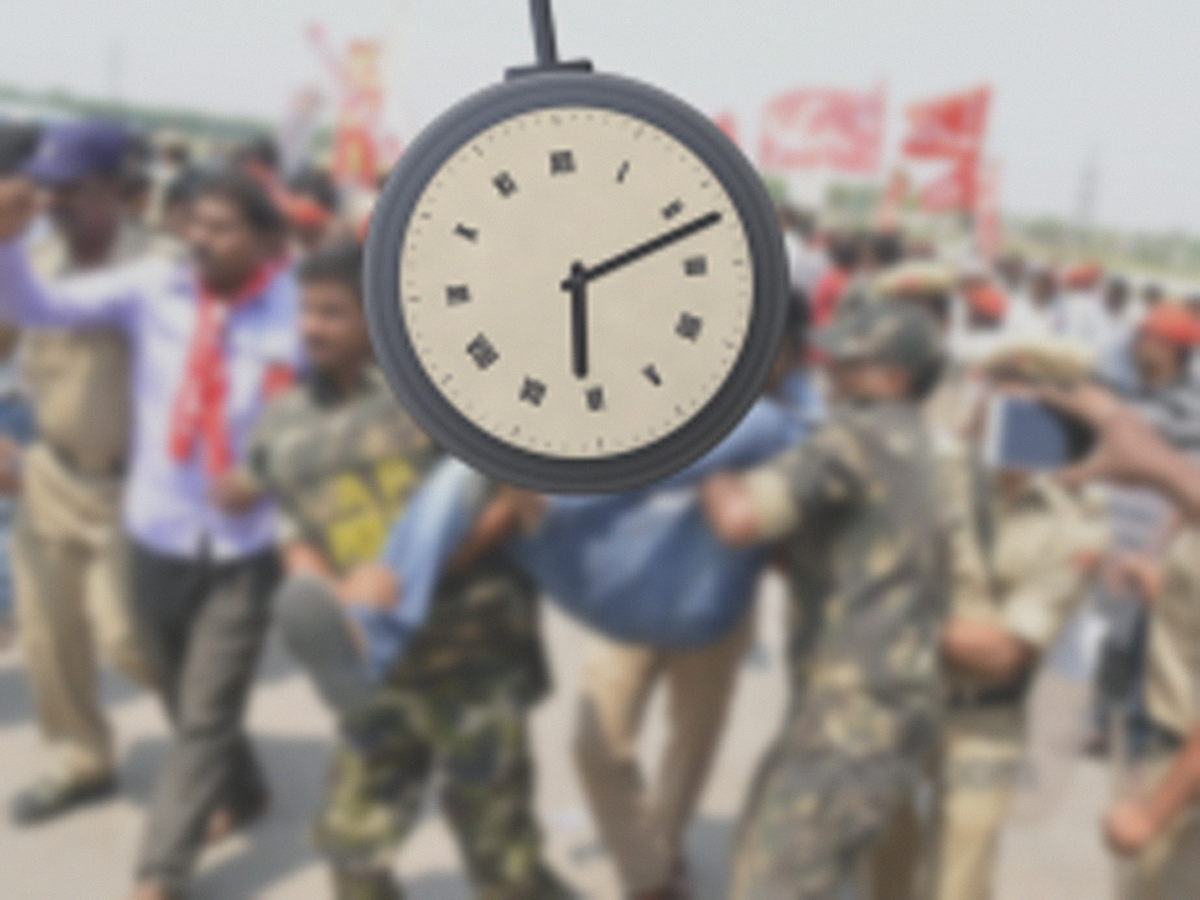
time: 6:12
